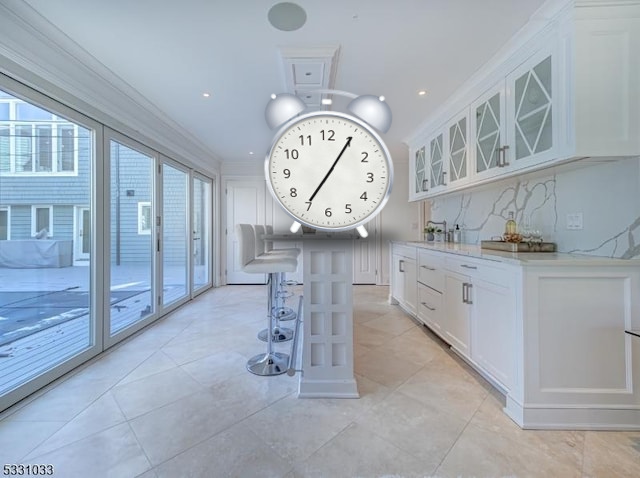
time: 7:05
